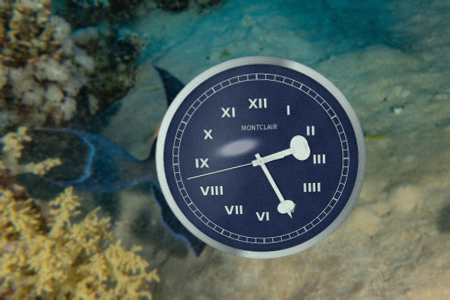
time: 2:25:43
